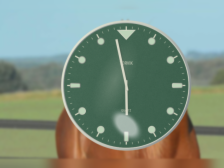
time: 5:58
